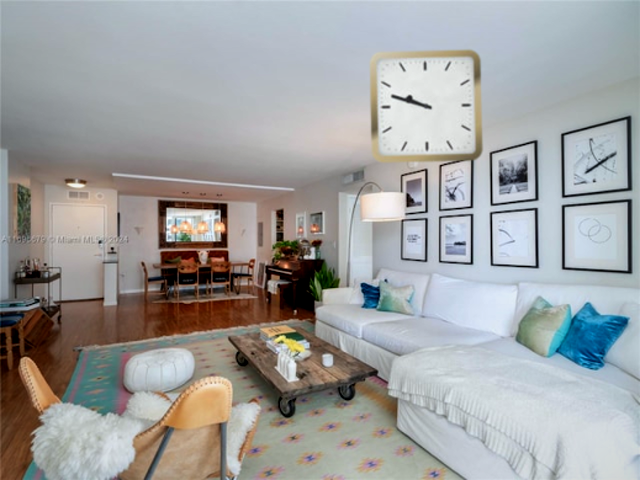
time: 9:48
